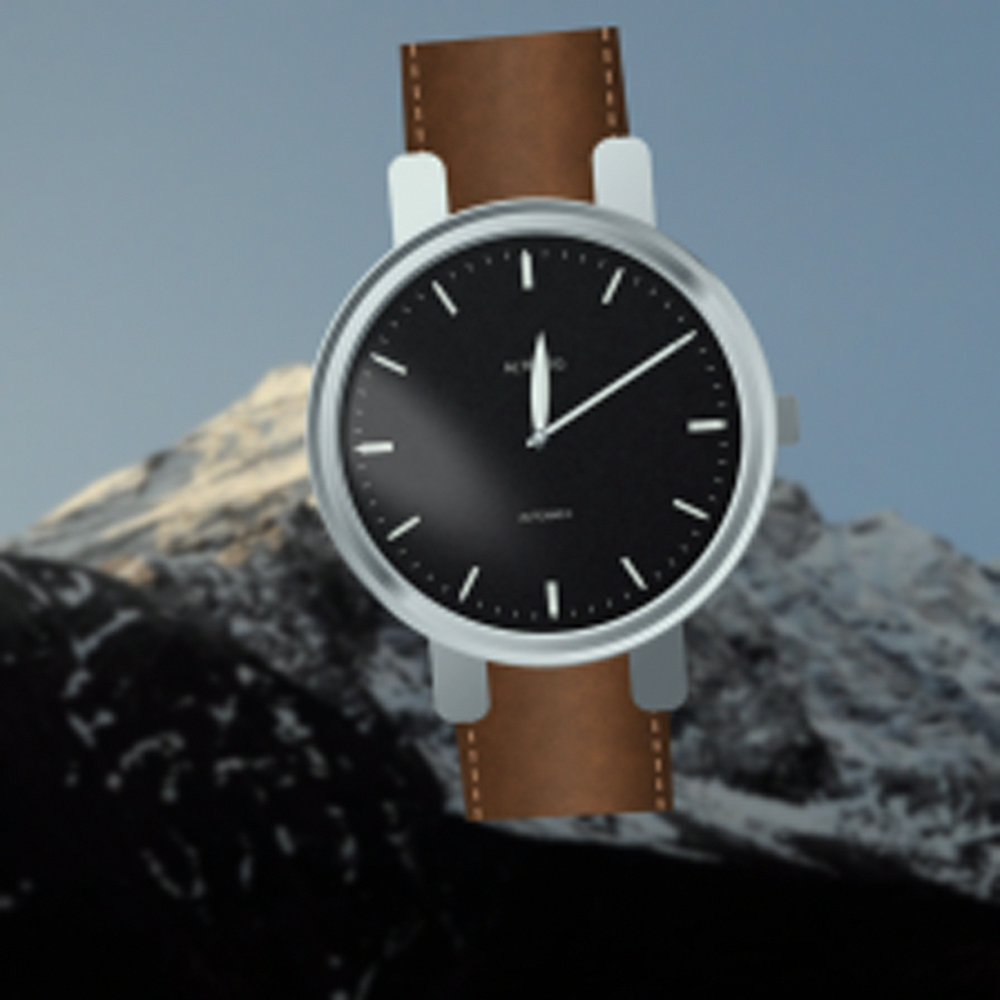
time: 12:10
